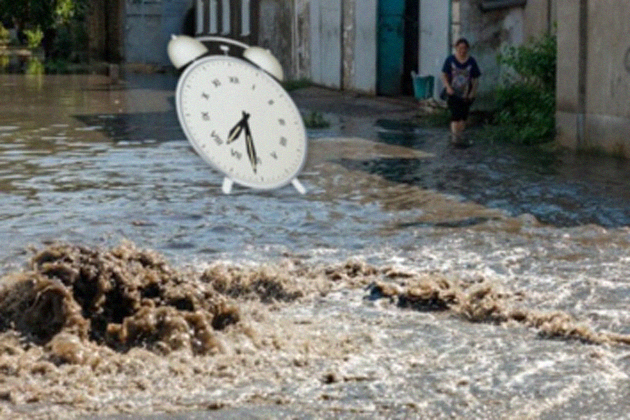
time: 7:31
